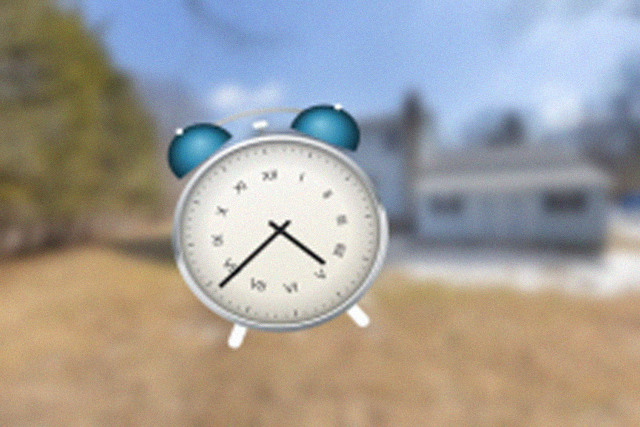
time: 4:39
